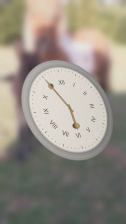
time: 5:55
